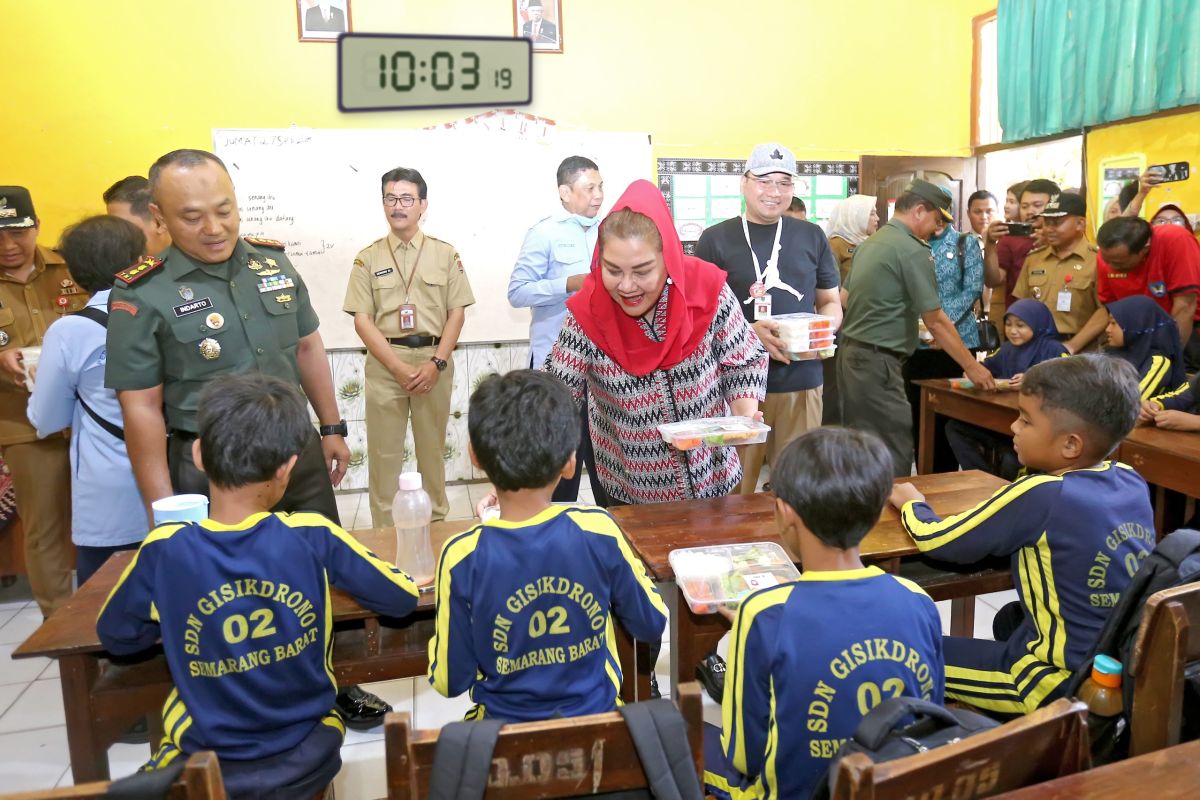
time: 10:03:19
